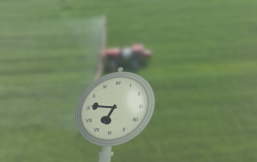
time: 6:46
